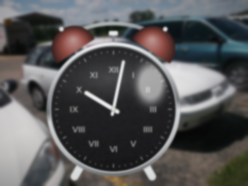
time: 10:02
